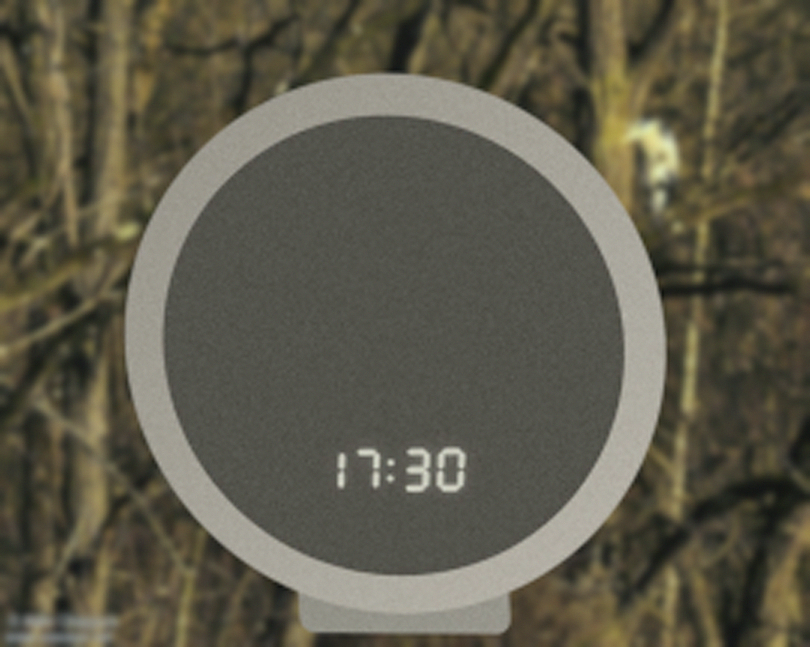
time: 17:30
